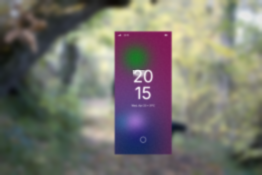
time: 20:15
